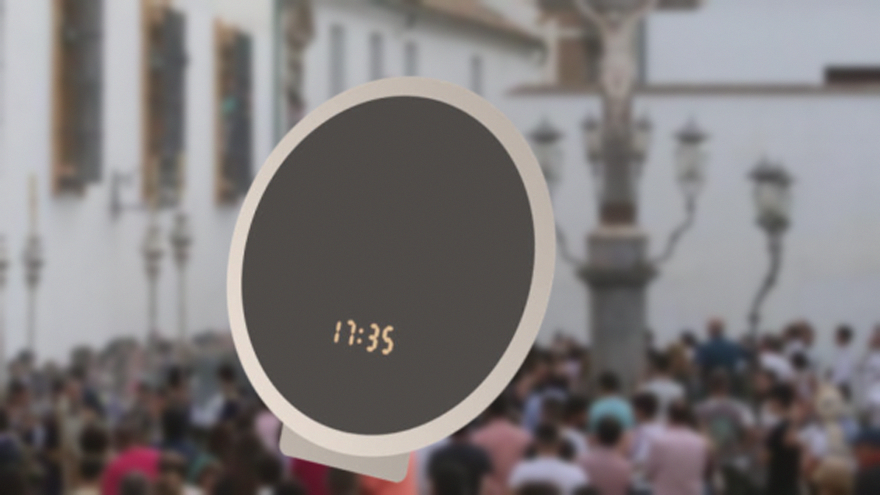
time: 17:35
